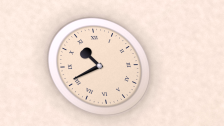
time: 10:41
